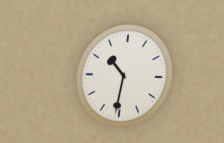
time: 10:31
